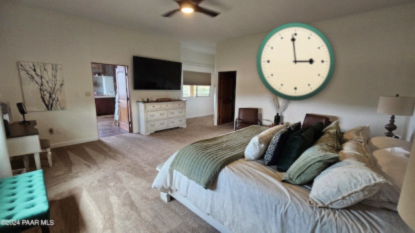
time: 2:59
